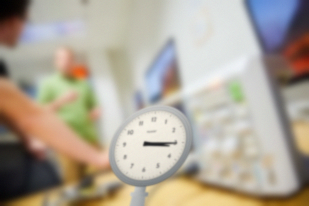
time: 3:15
